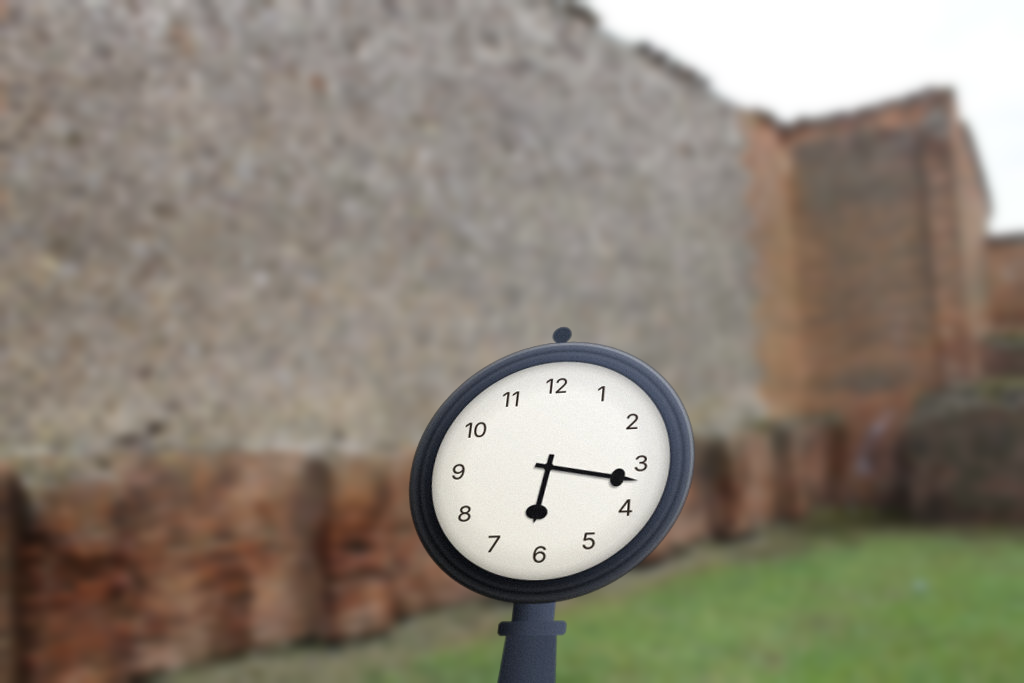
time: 6:17
